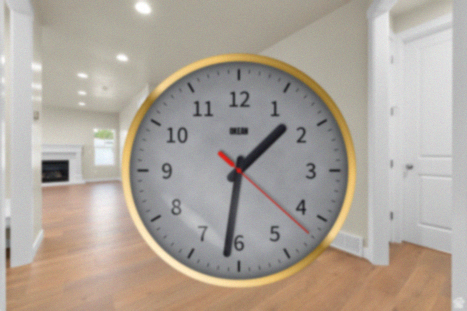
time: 1:31:22
